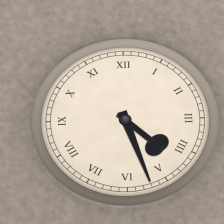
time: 4:27
